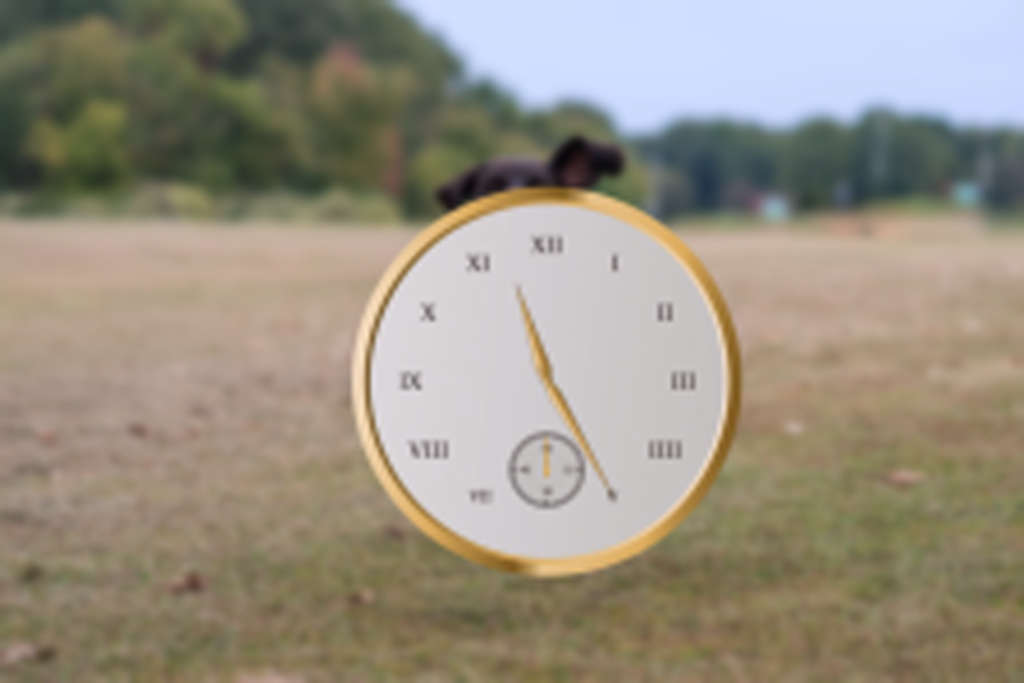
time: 11:25
